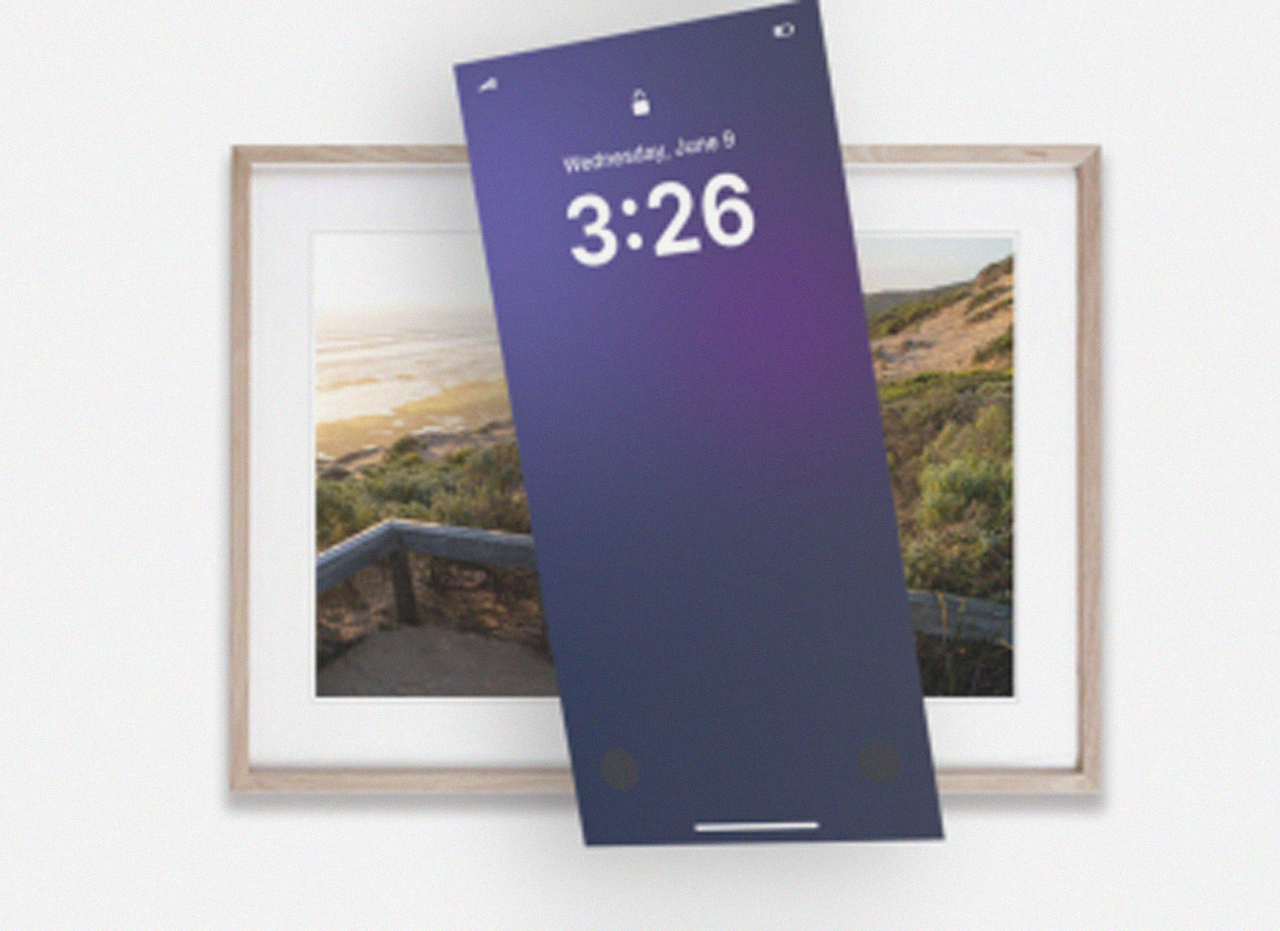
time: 3:26
